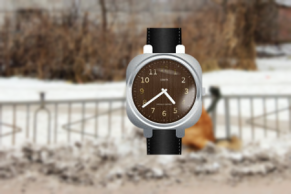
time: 4:39
